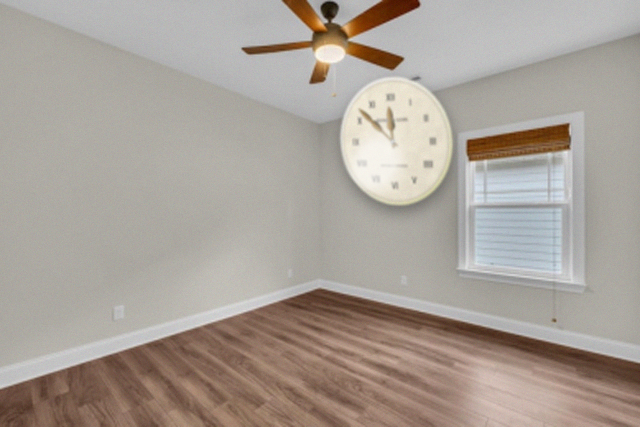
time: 11:52
